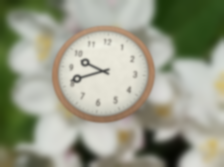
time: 9:41
